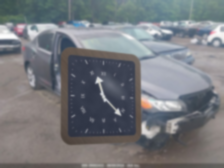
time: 11:22
